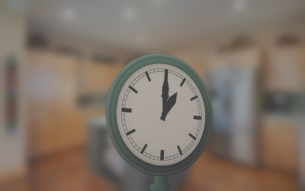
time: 1:00
